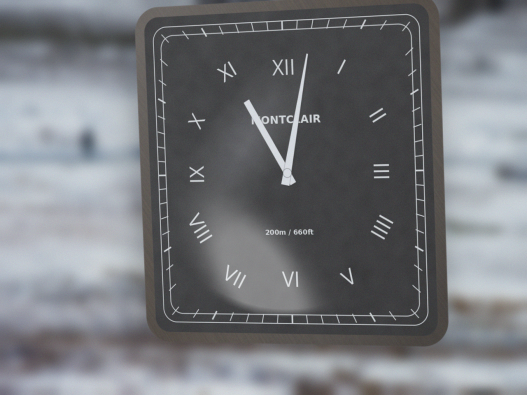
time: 11:02
